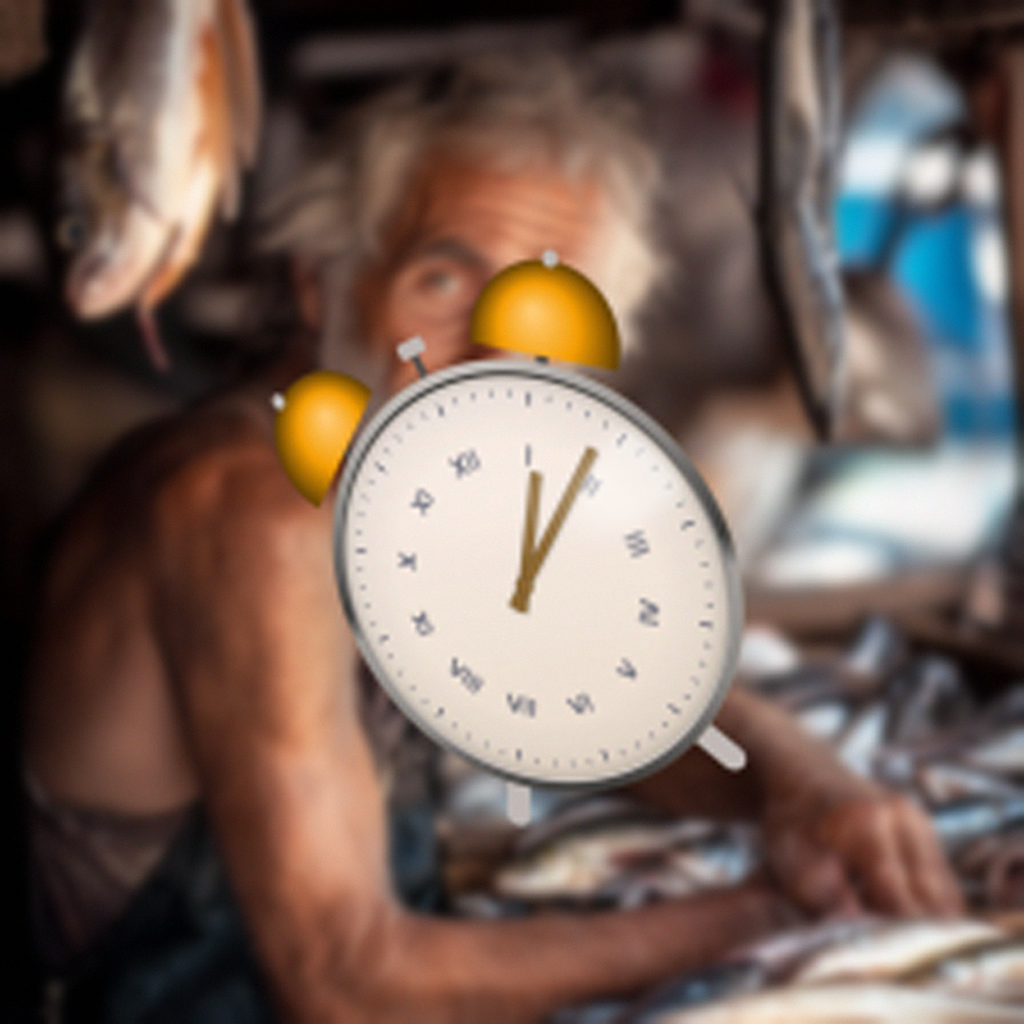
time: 1:09
